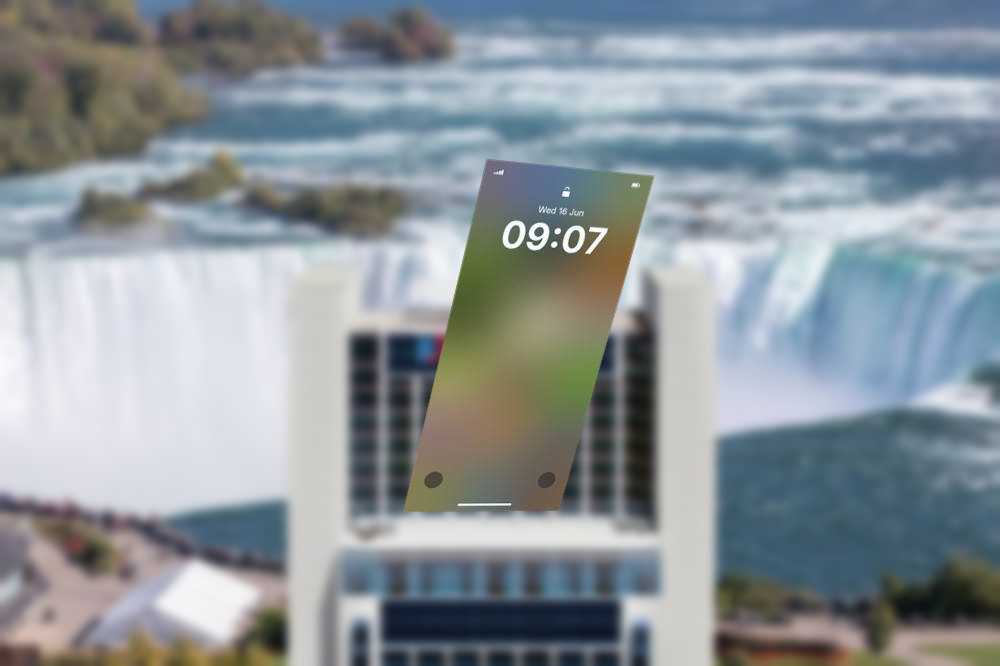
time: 9:07
